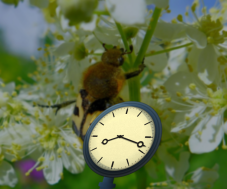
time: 8:18
